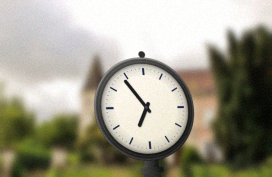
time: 6:54
